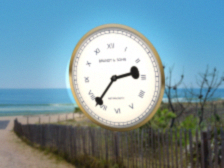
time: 2:37
